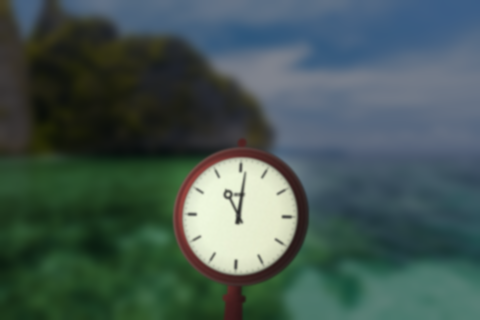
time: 11:01
